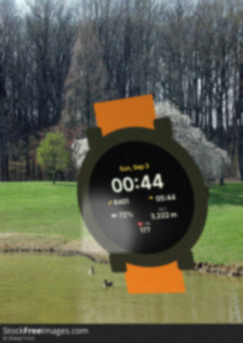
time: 0:44
